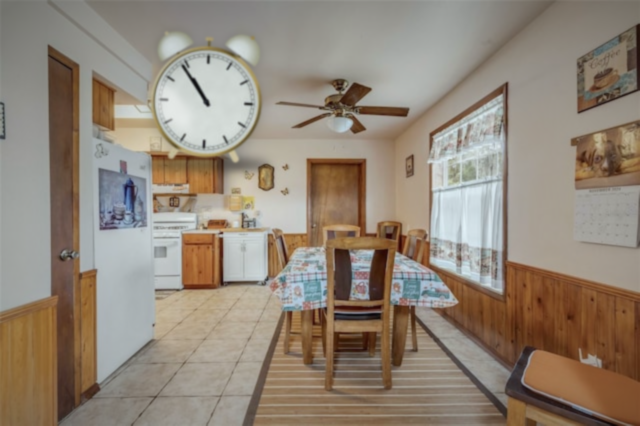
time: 10:54
